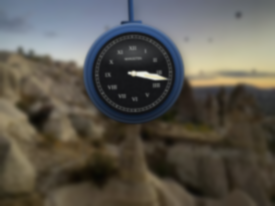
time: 3:17
